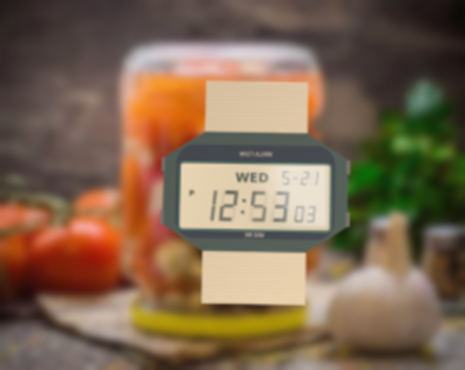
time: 12:53:03
